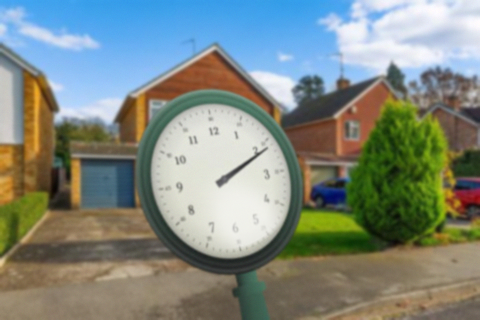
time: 2:11
